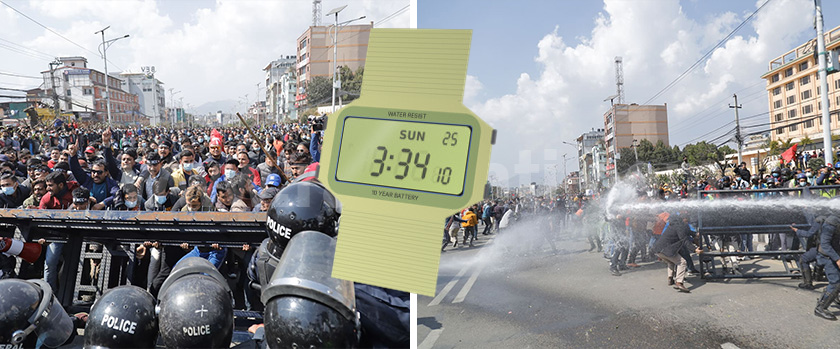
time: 3:34:10
